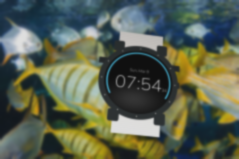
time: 7:54
